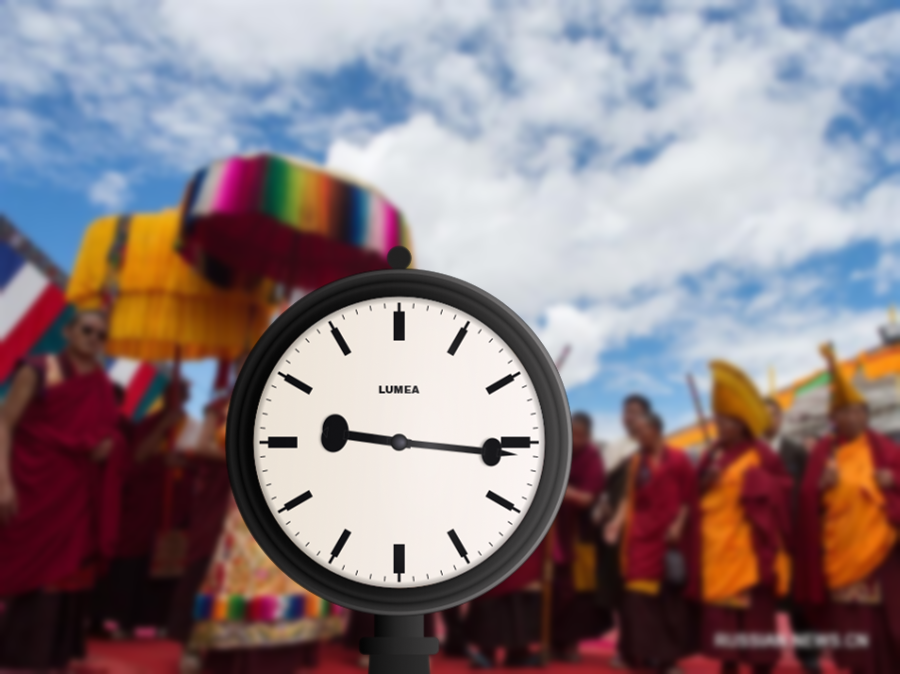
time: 9:16
